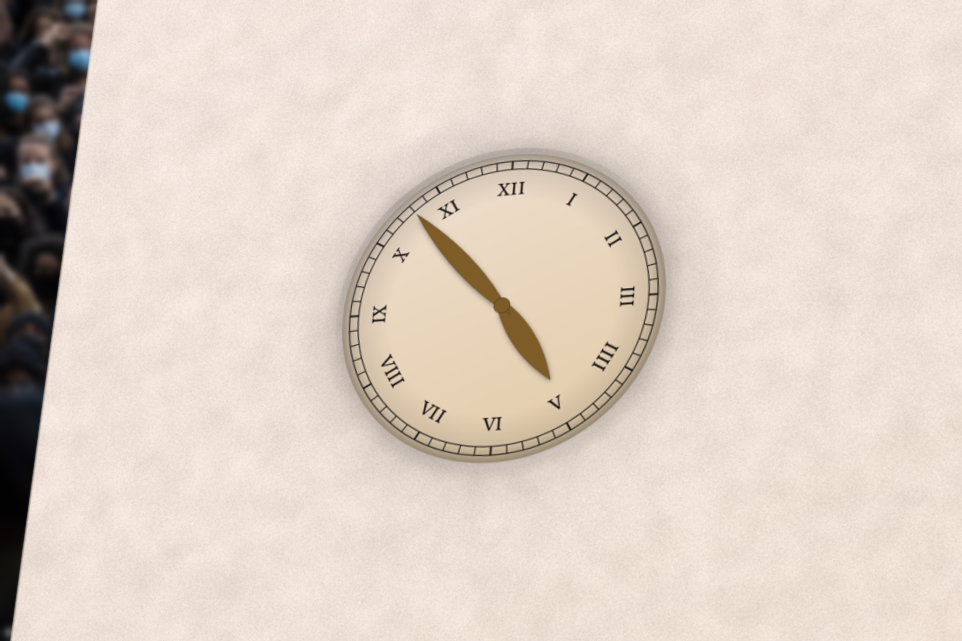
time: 4:53
